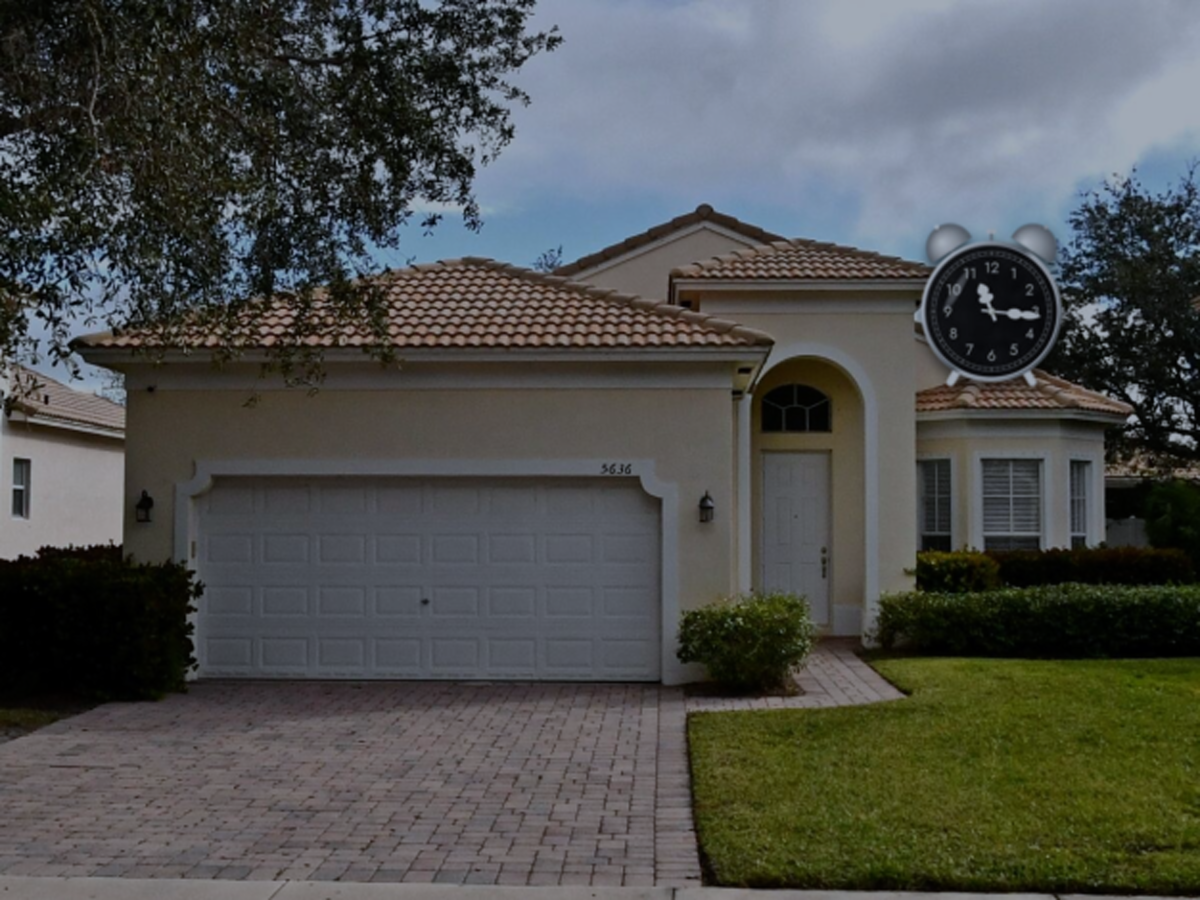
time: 11:16
